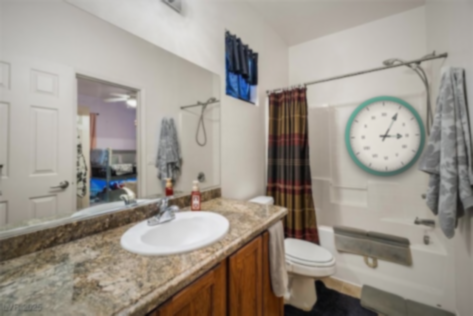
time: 3:05
